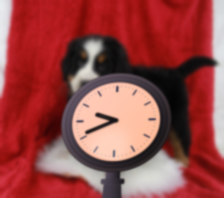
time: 9:41
